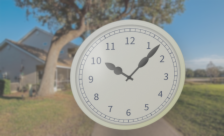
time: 10:07
